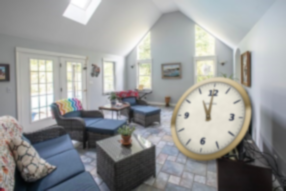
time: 11:00
